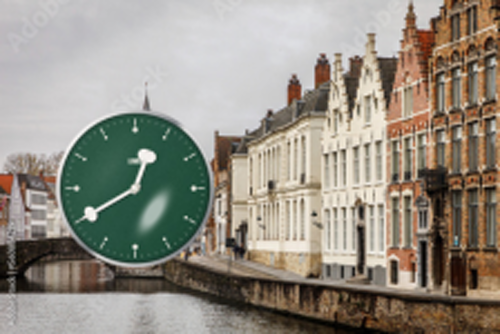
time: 12:40
